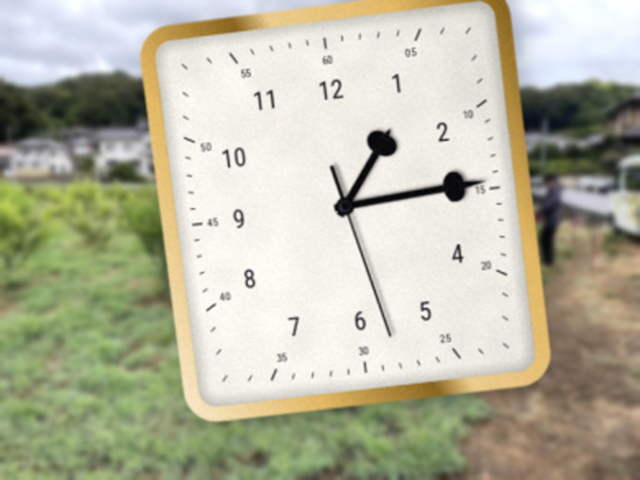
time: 1:14:28
